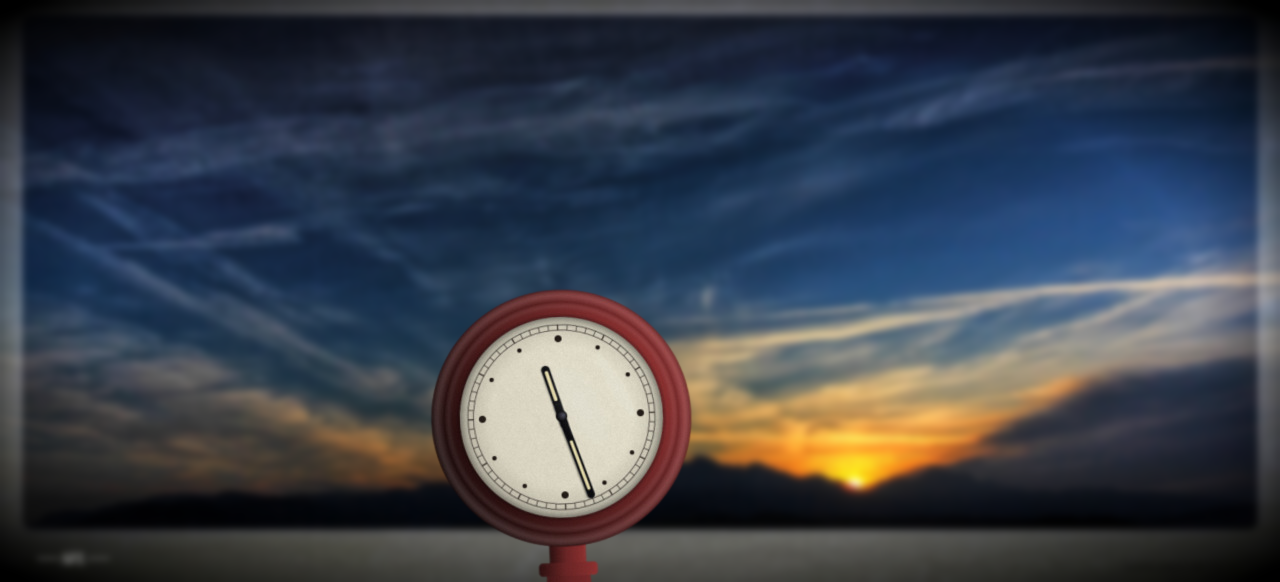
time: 11:27
